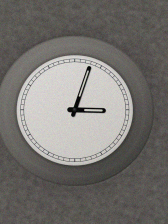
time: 3:03
